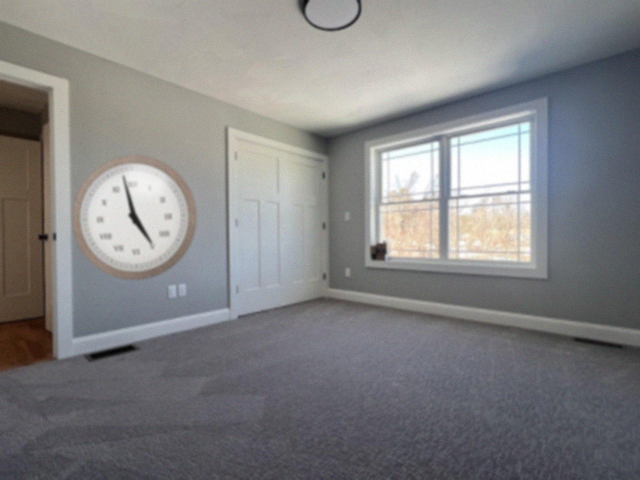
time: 4:58
